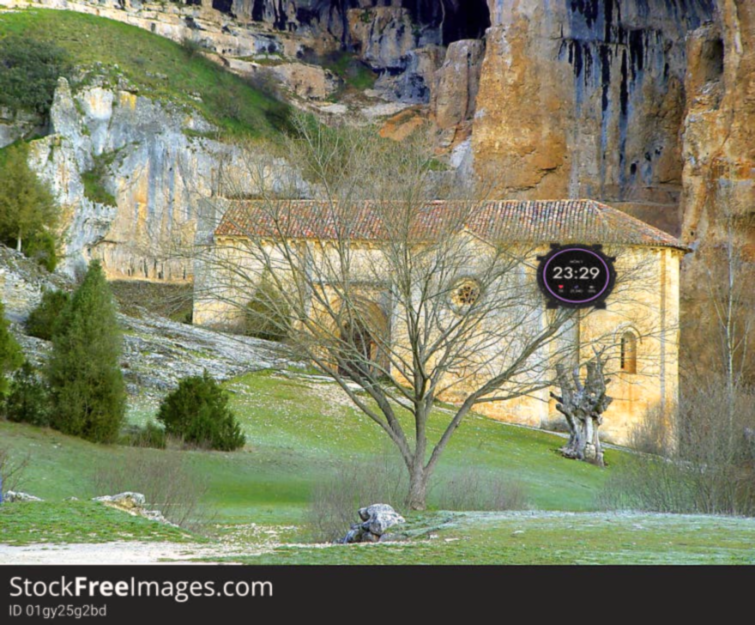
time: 23:29
